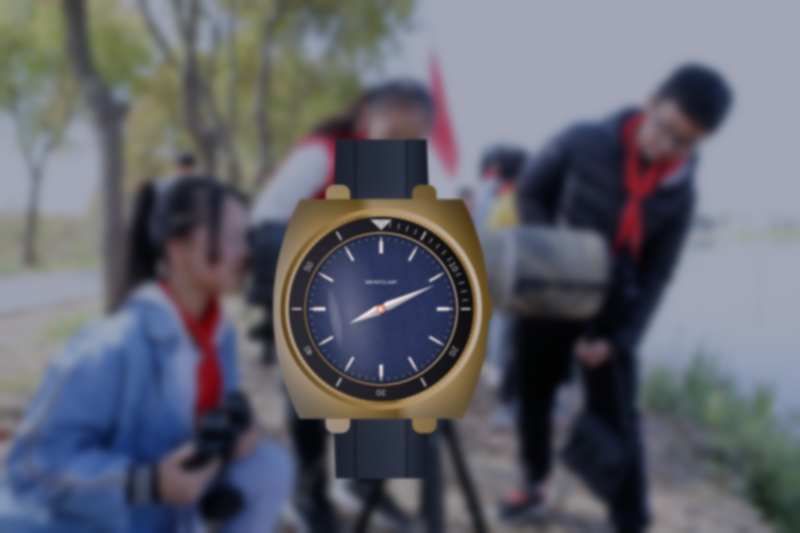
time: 8:11
